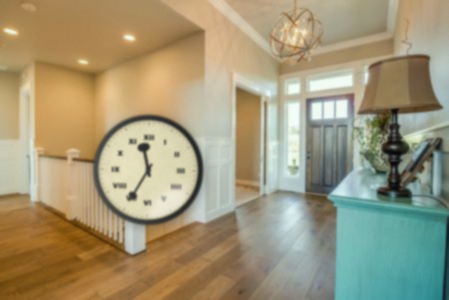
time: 11:35
